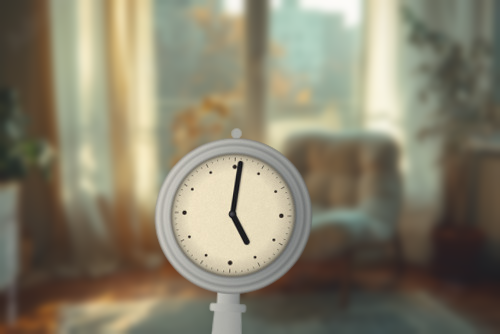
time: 5:01
